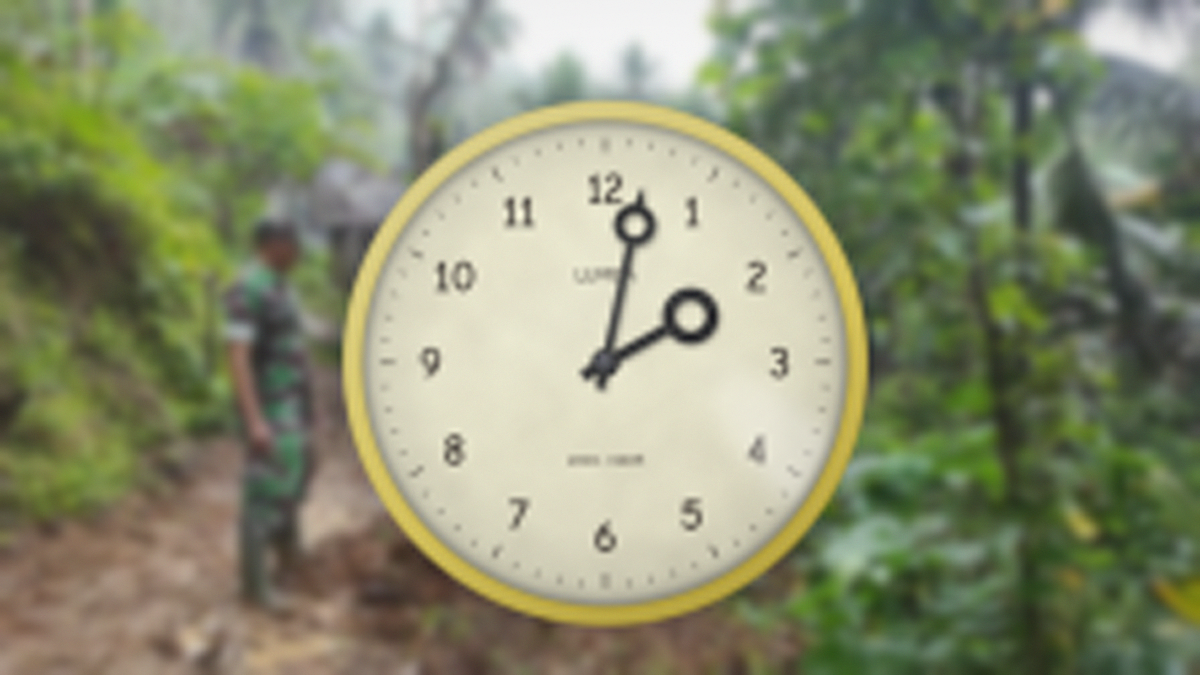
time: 2:02
